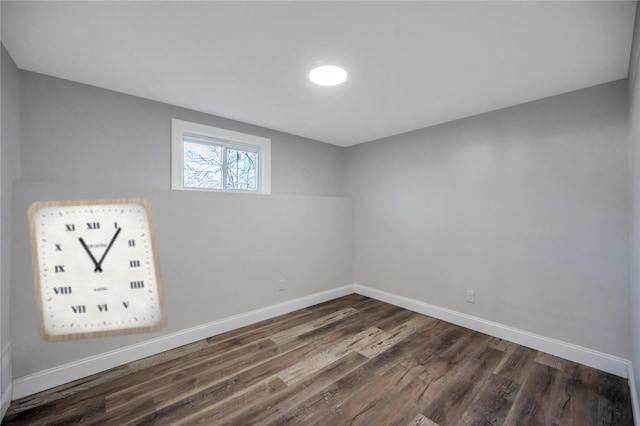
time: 11:06
